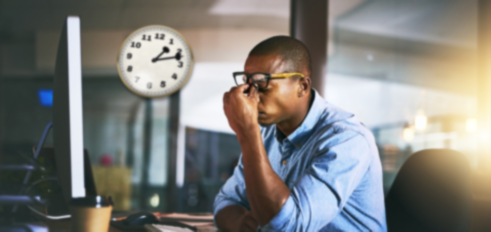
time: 1:12
